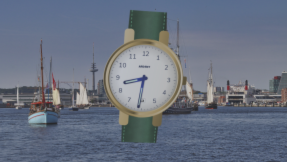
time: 8:31
